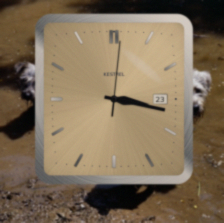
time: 3:17:01
